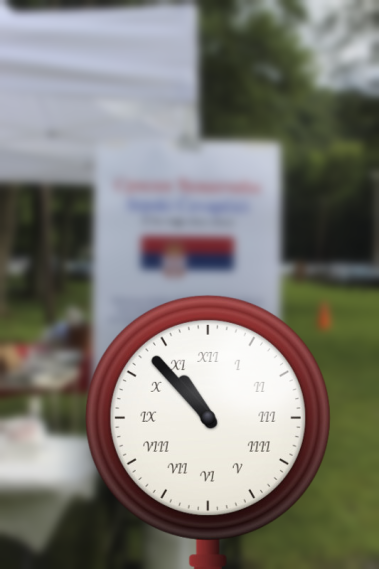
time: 10:53
